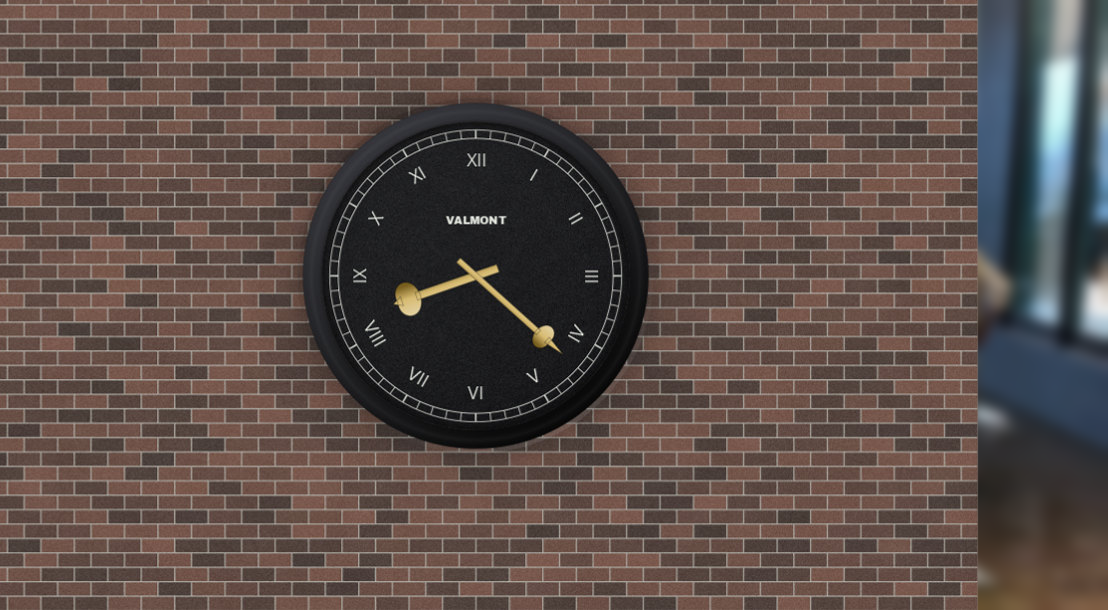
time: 8:22
